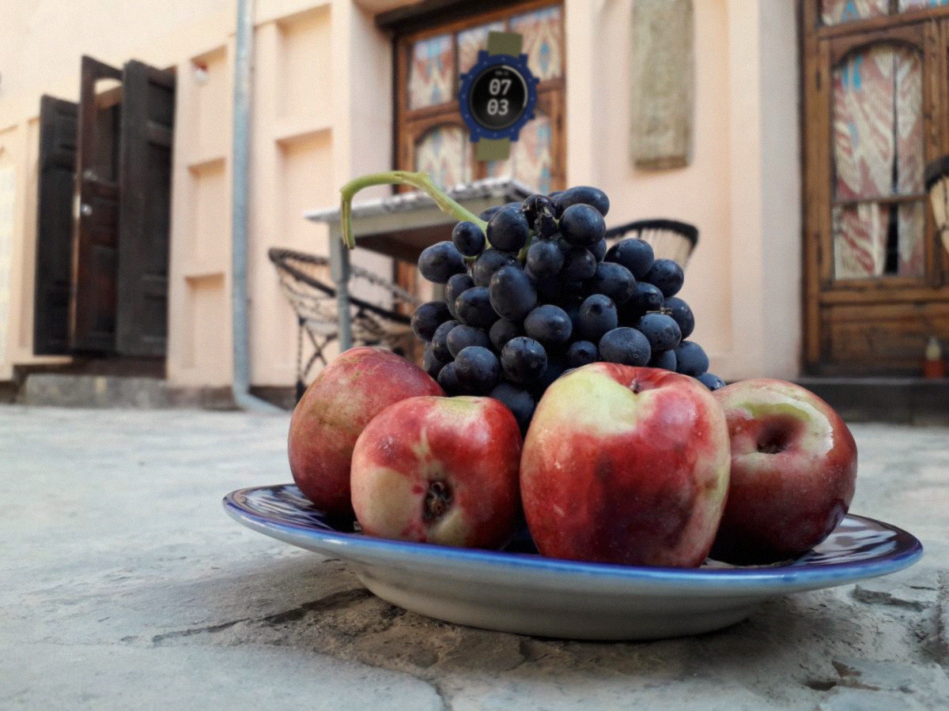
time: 7:03
